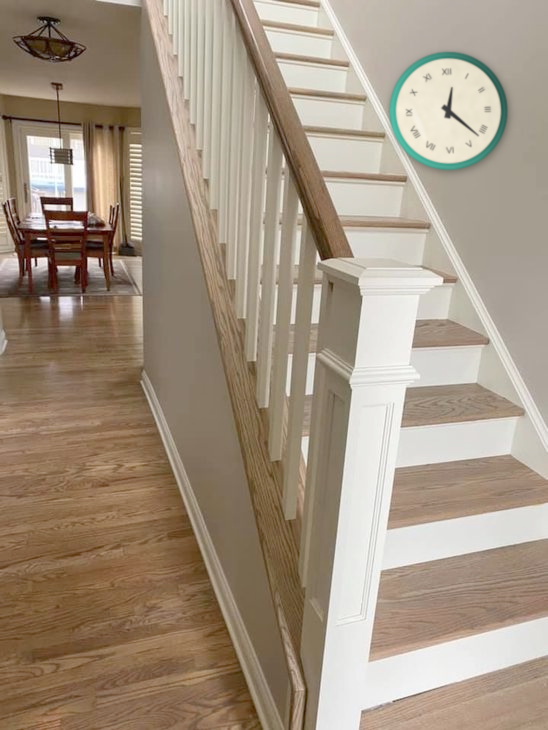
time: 12:22
